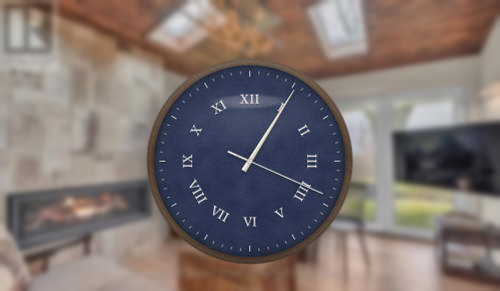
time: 1:05:19
